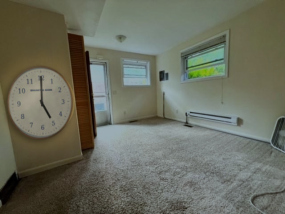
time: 5:00
